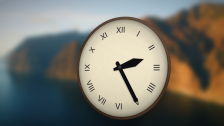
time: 2:25
